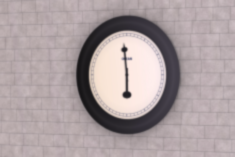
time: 5:59
